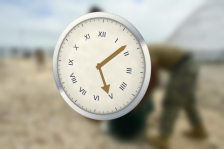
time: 5:08
